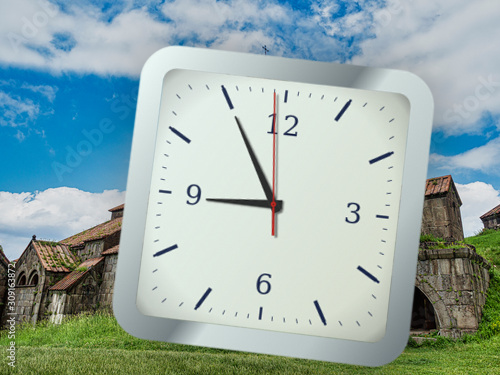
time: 8:54:59
